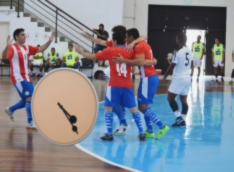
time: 4:24
